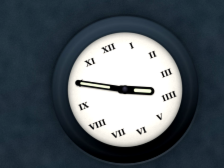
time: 3:50
